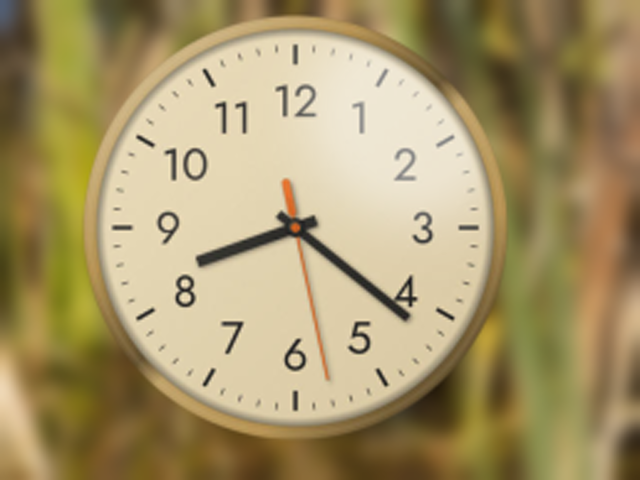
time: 8:21:28
